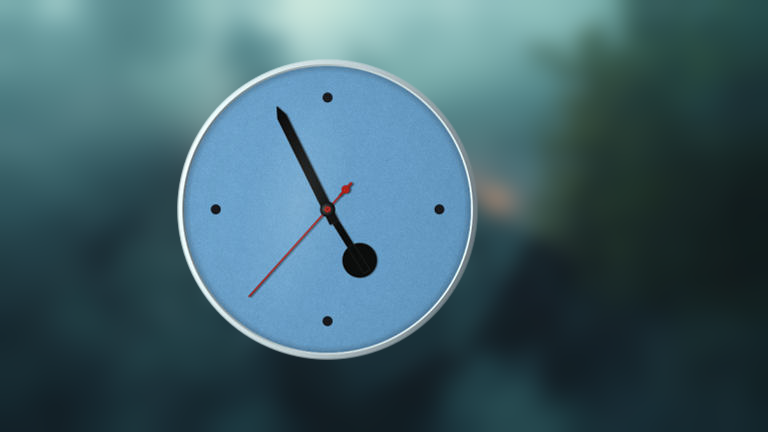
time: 4:55:37
